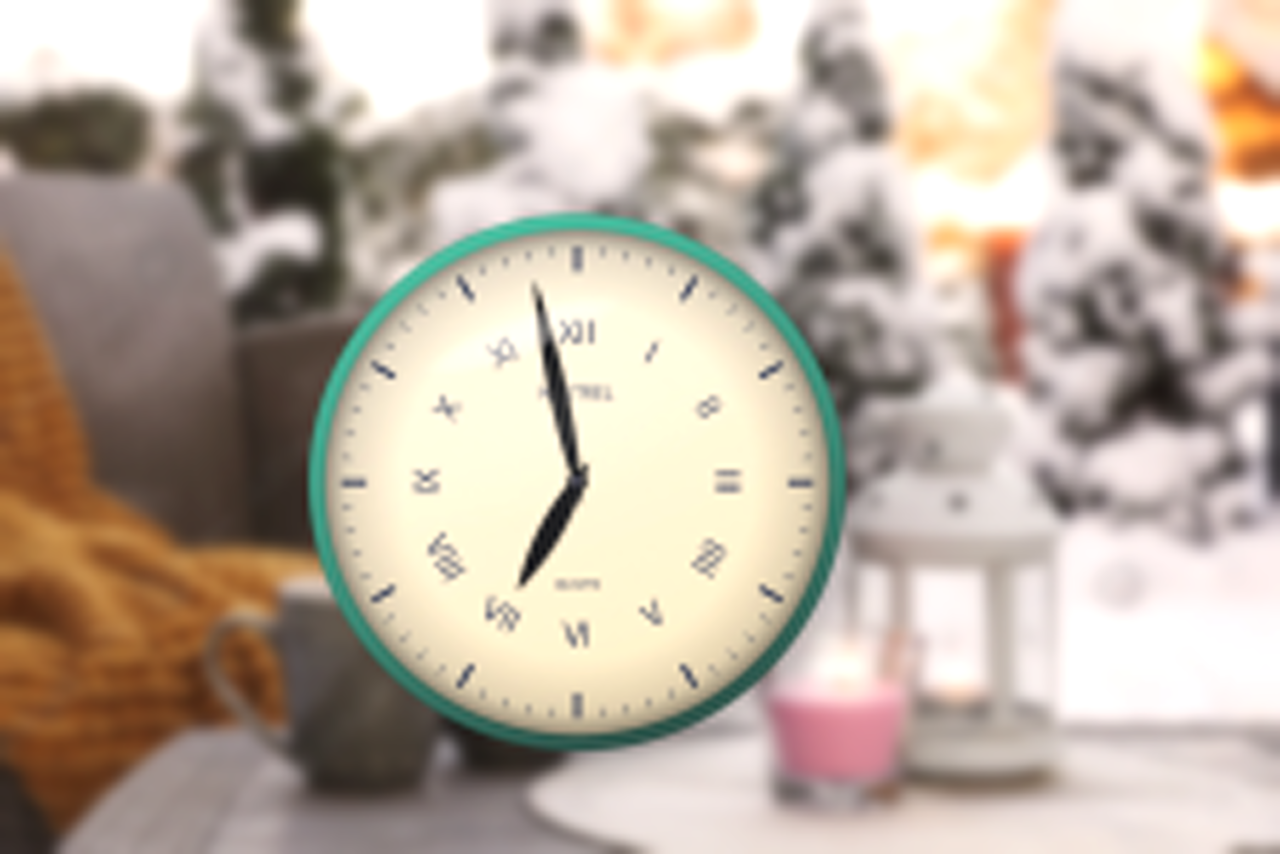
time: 6:58
